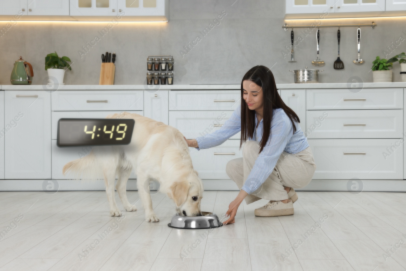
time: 4:49
